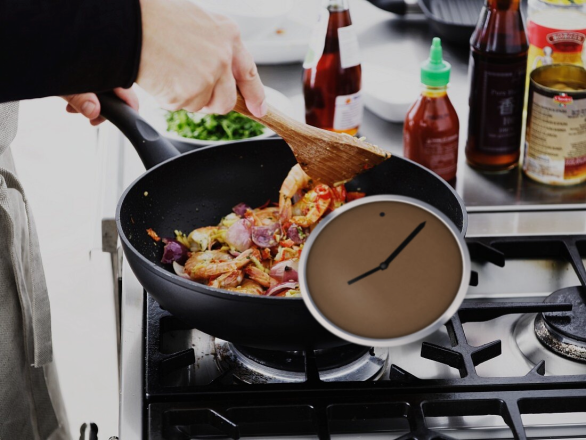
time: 8:07
